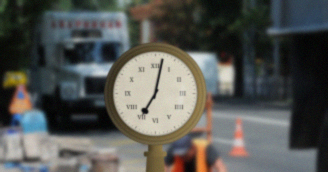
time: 7:02
